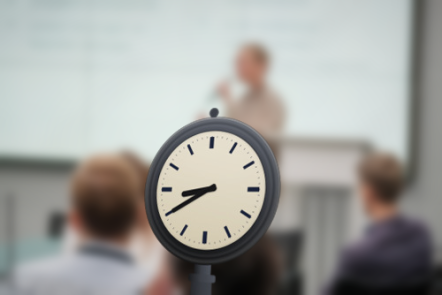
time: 8:40
